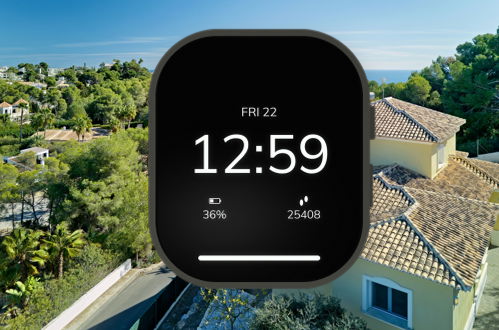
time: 12:59
